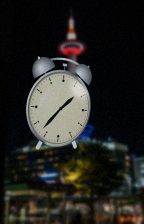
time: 1:37
